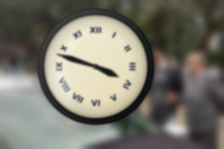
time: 3:48
